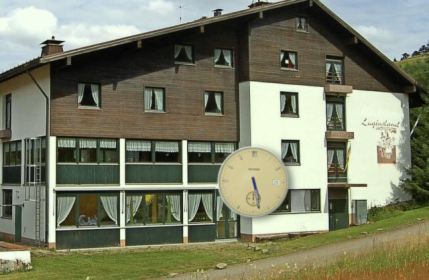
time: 5:28
